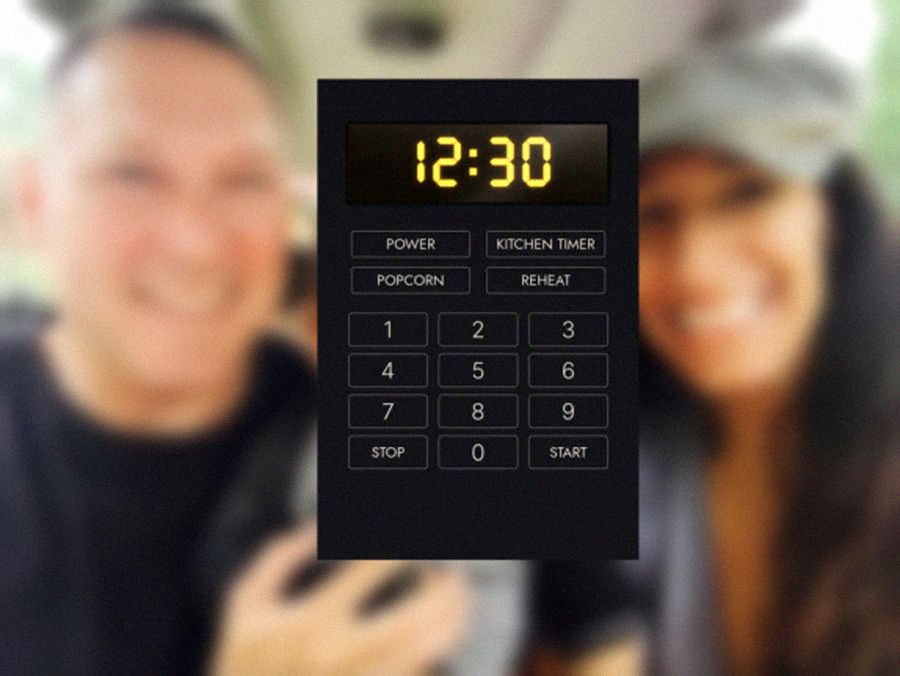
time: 12:30
